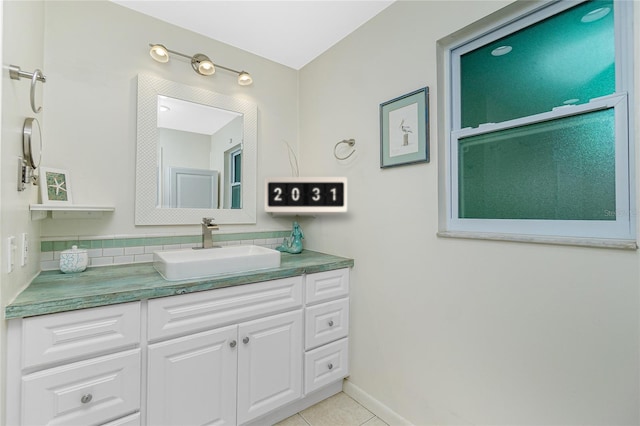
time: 20:31
